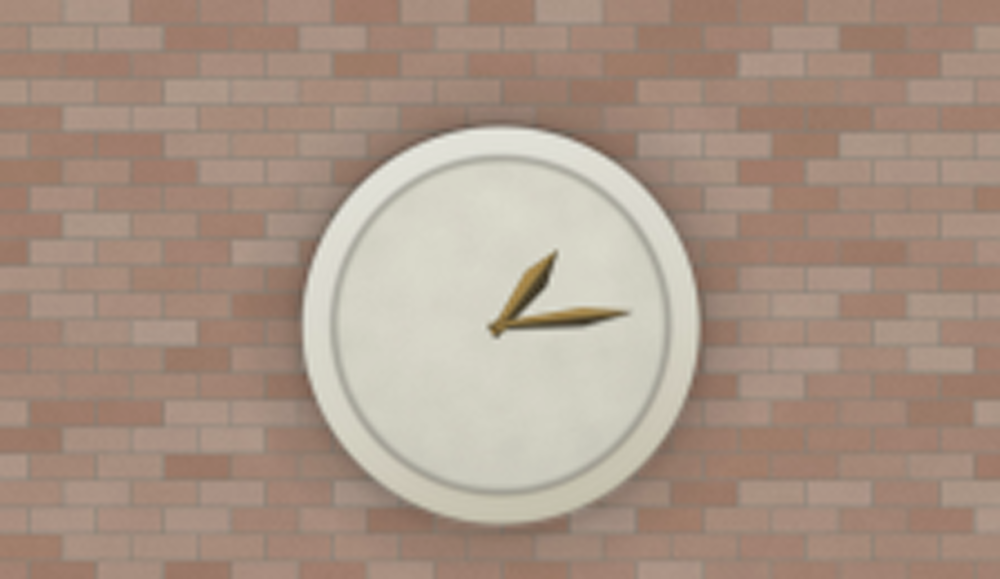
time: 1:14
